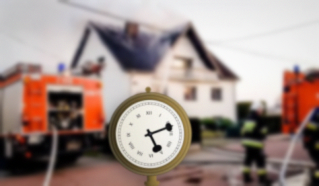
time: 5:12
